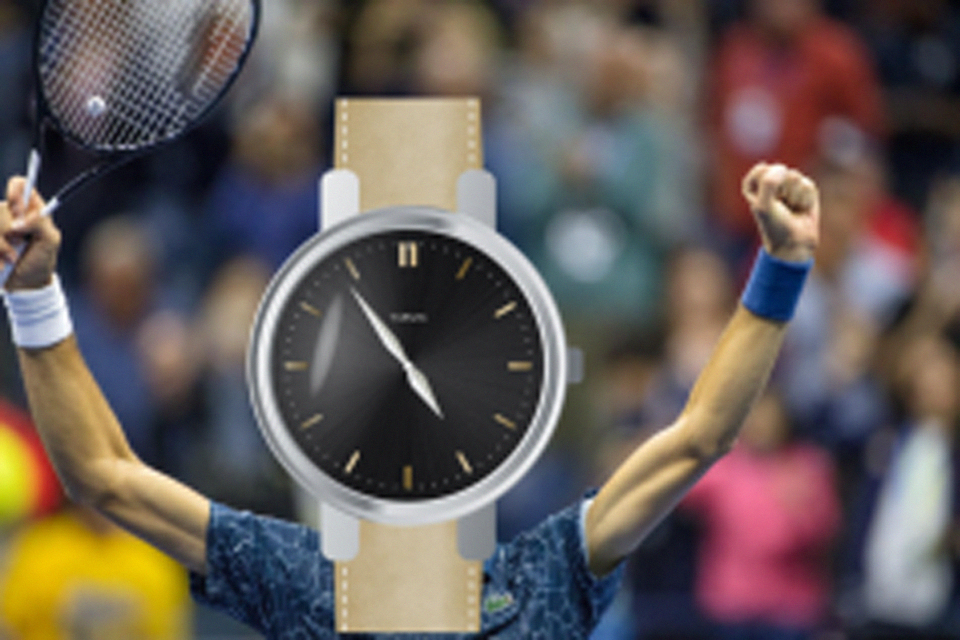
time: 4:54
